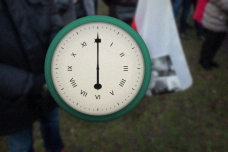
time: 6:00
